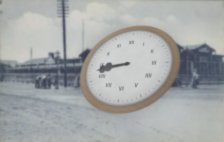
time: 8:43
